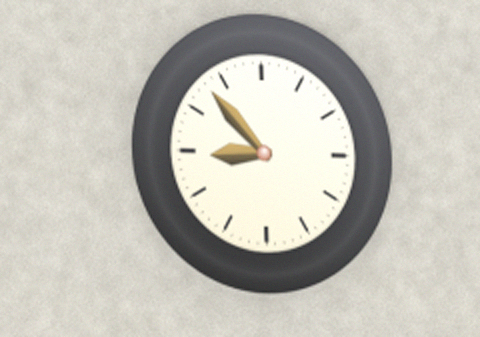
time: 8:53
